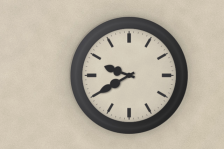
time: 9:40
